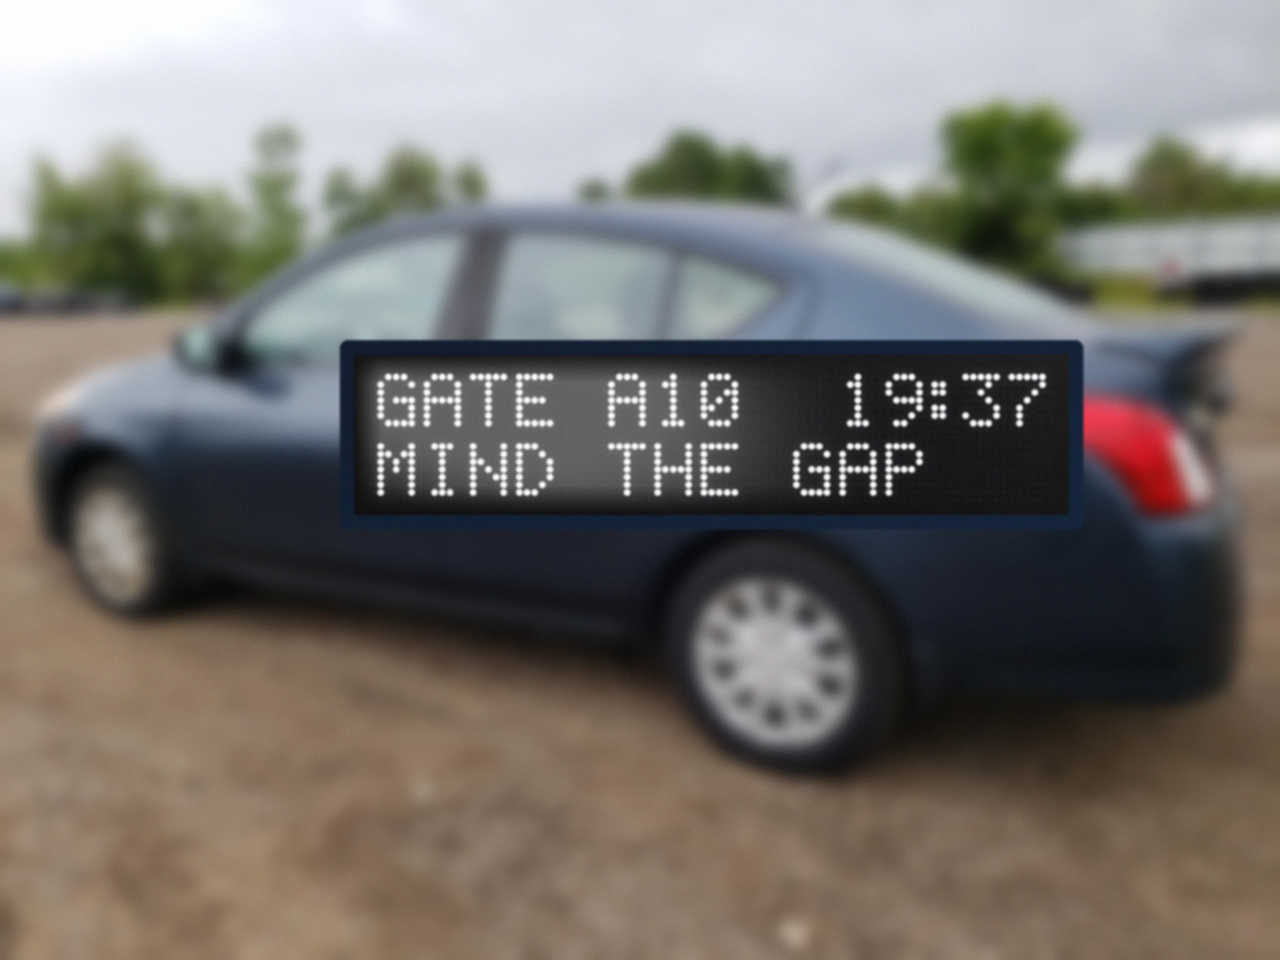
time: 19:37
